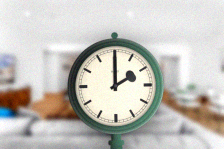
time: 2:00
